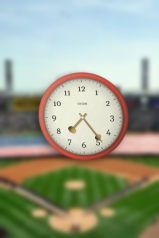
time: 7:24
